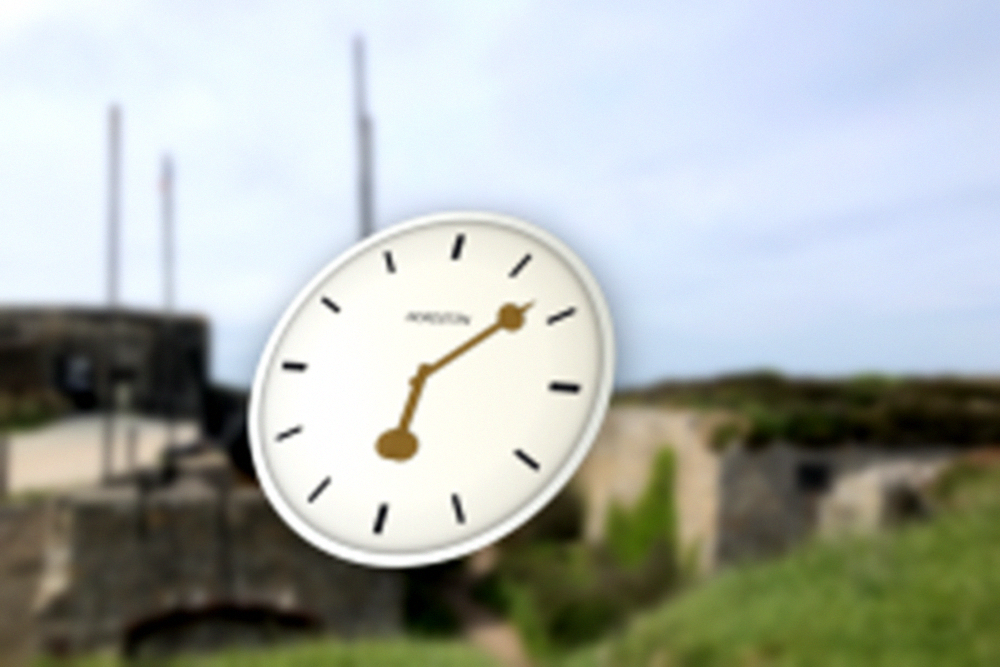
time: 6:08
